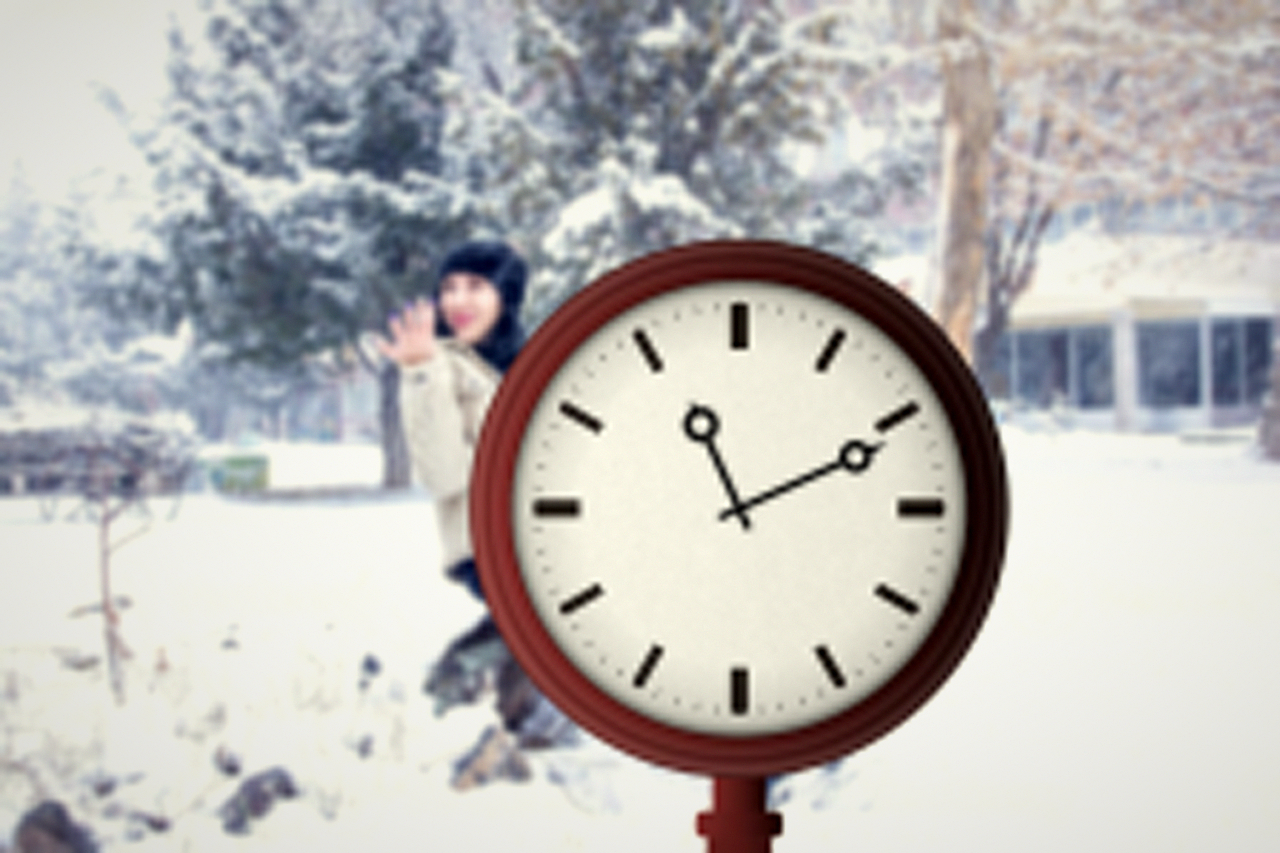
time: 11:11
